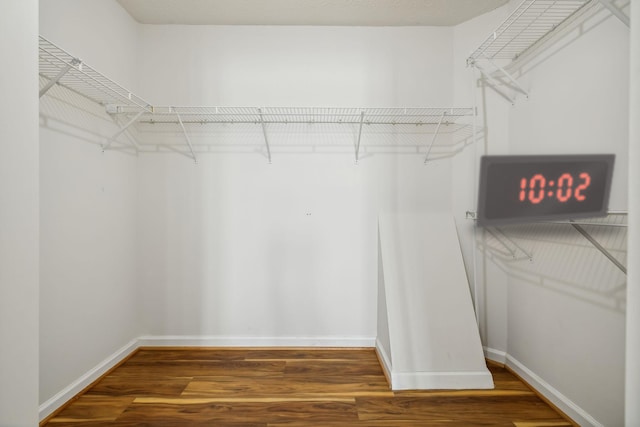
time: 10:02
